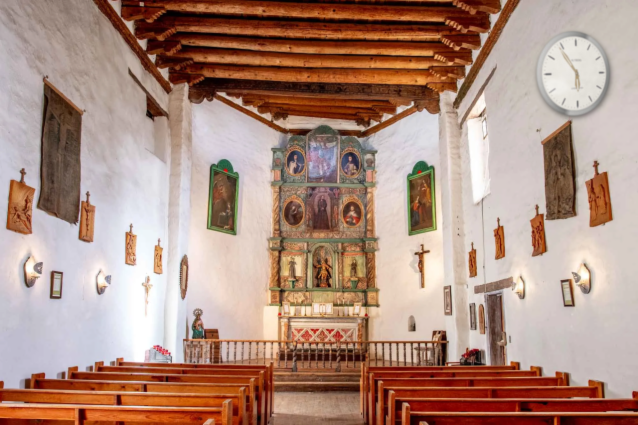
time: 5:54
